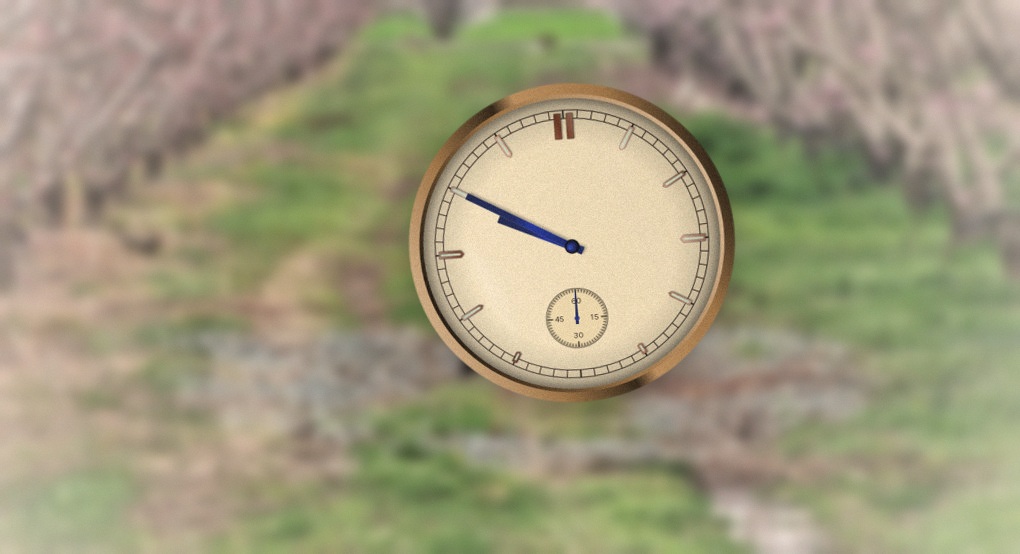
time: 9:50
